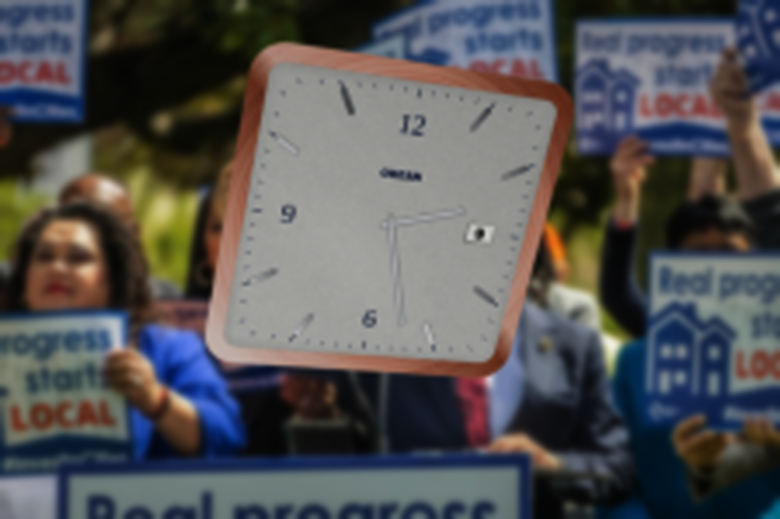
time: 2:27
